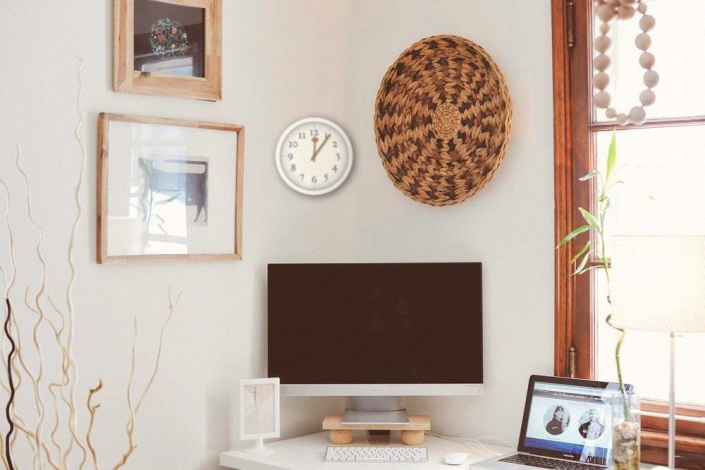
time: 12:06
